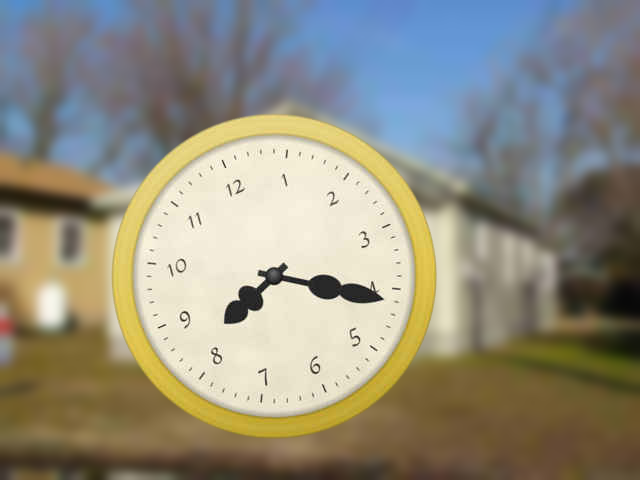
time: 8:21
